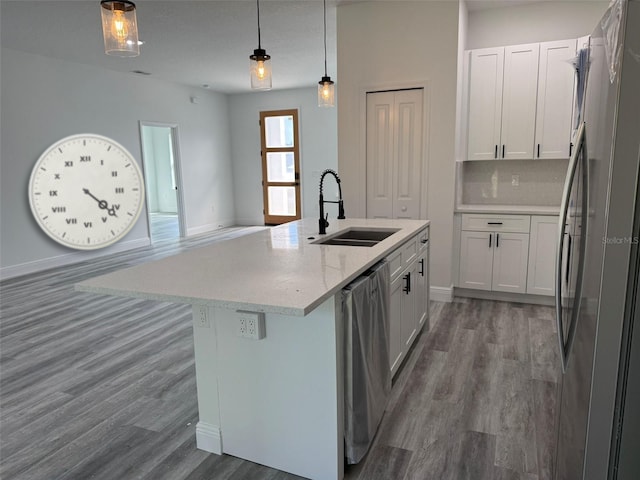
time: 4:22
